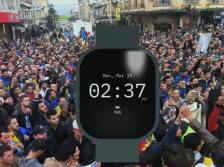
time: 2:37
